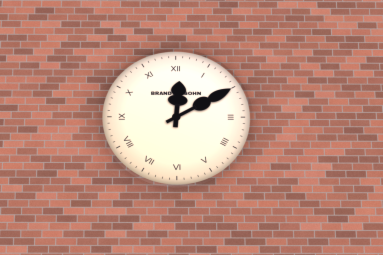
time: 12:10
